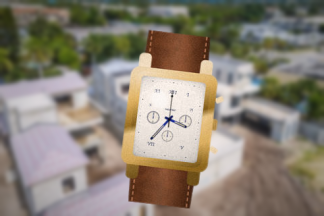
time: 3:36
